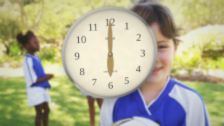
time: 6:00
